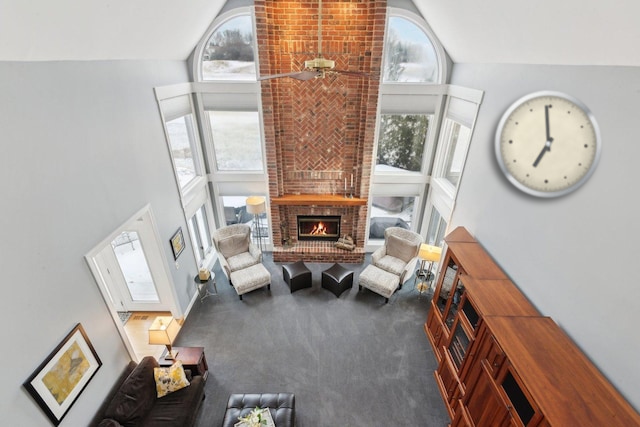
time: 6:59
